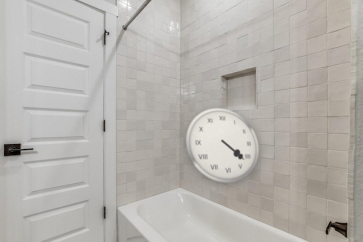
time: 4:22
